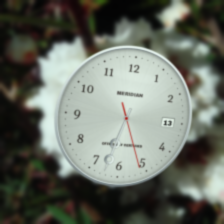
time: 6:32:26
